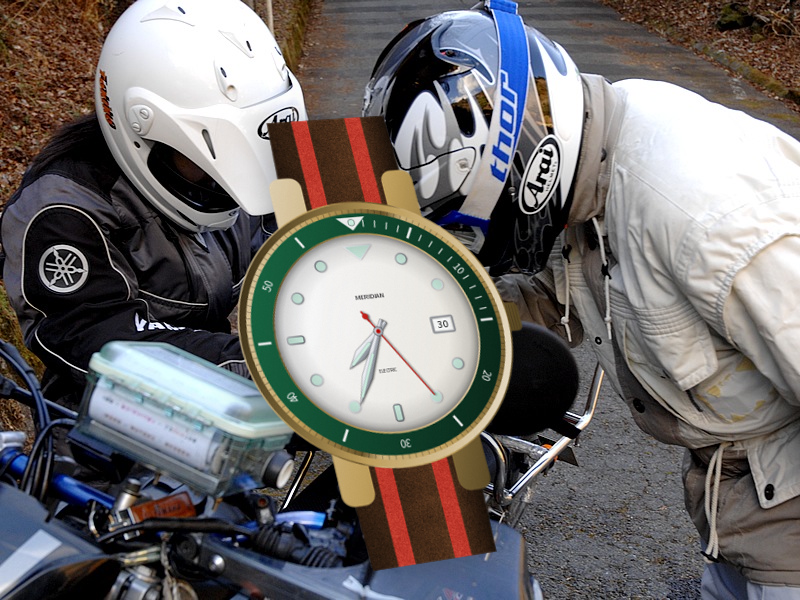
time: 7:34:25
